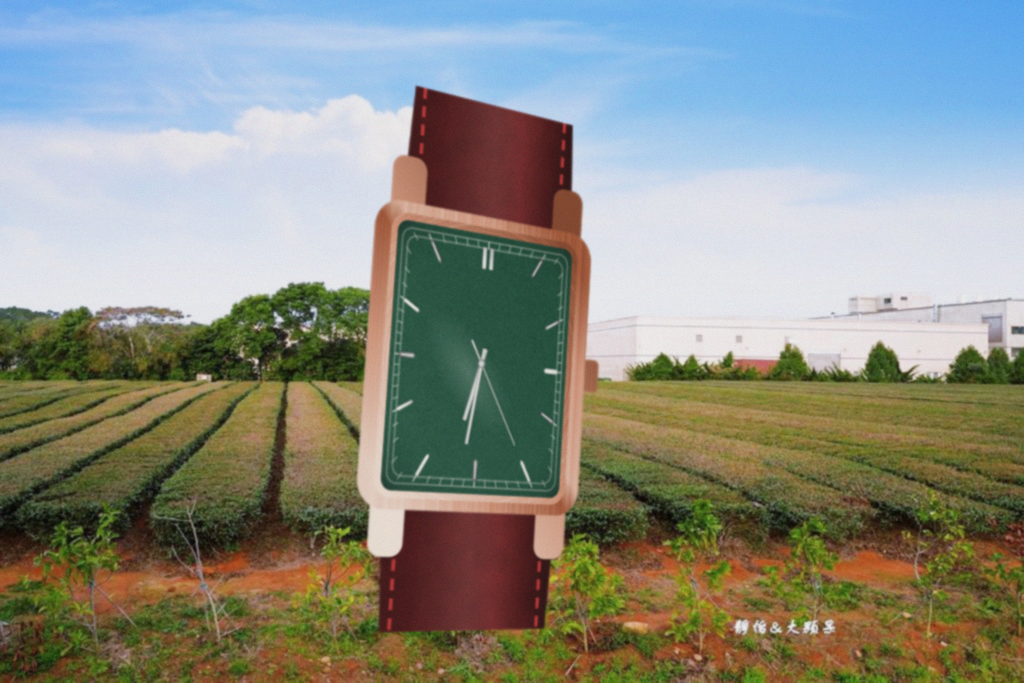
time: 6:31:25
